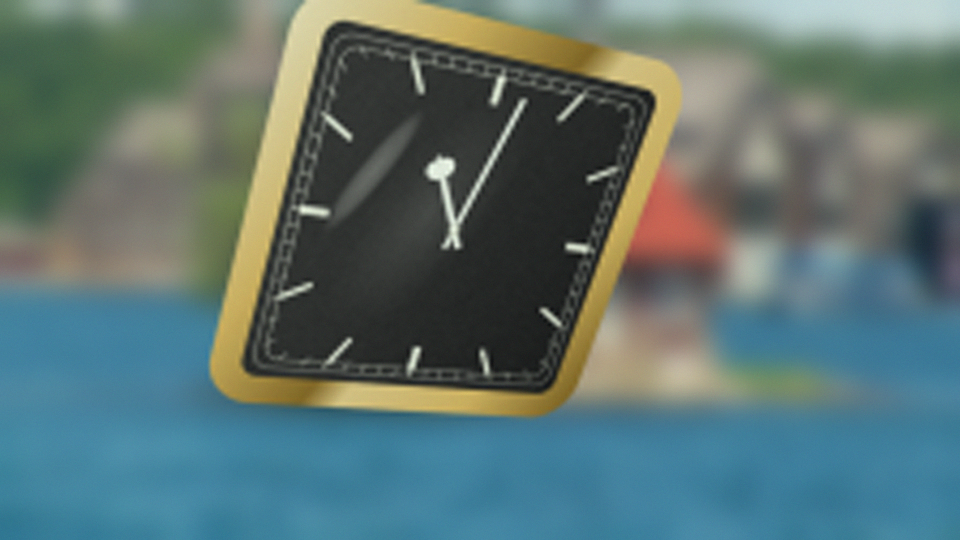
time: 11:02
